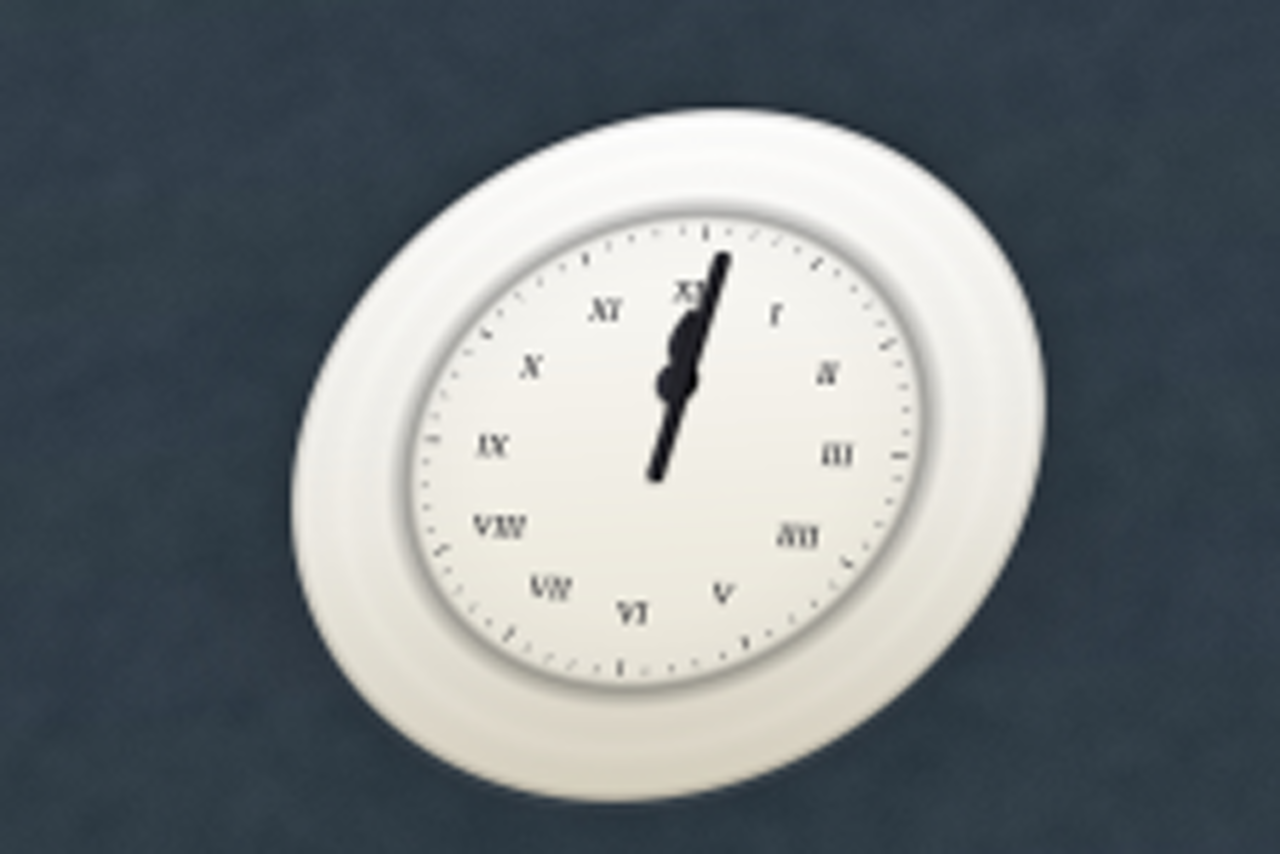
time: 12:01
